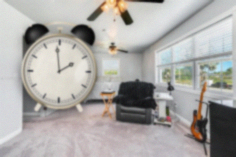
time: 1:59
